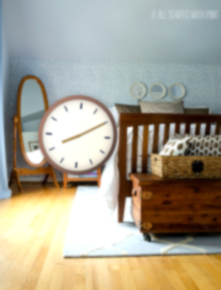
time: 8:10
